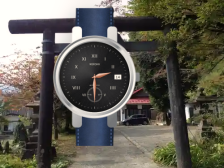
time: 2:30
